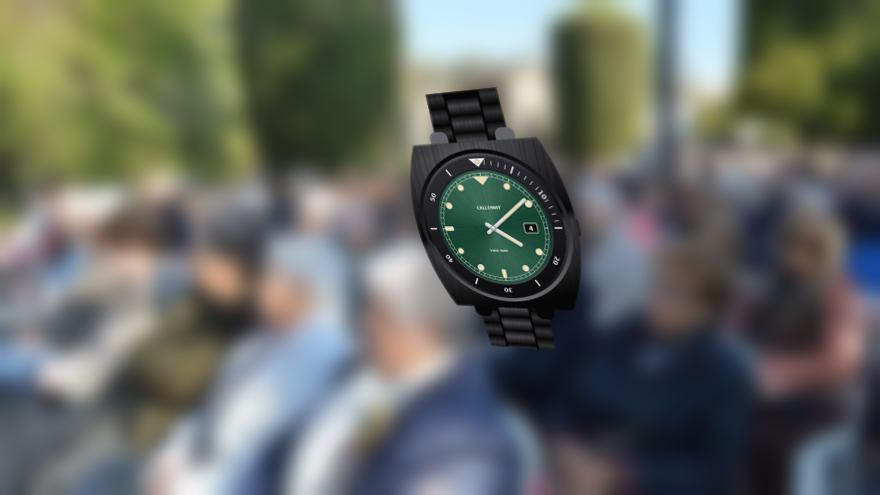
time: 4:09
